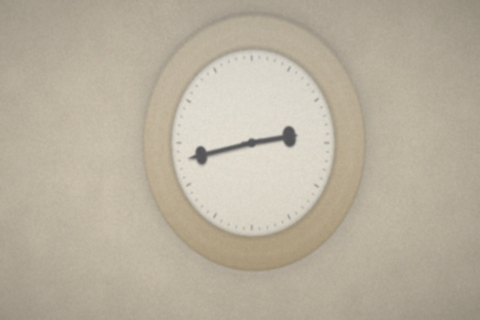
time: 2:43
